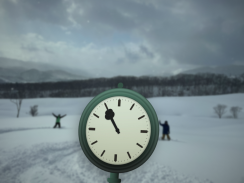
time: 10:55
